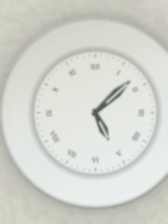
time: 5:08
